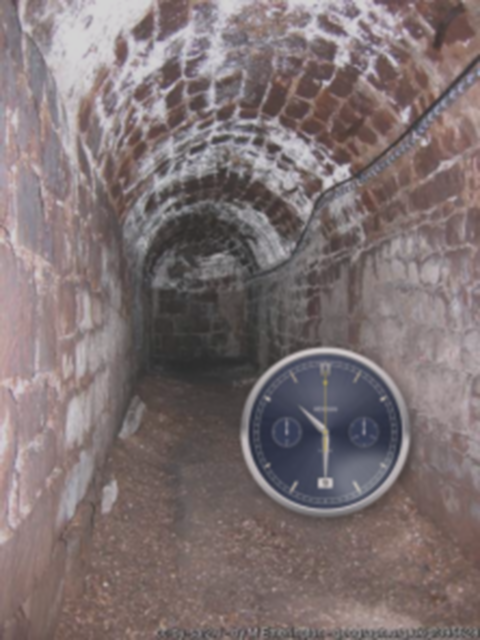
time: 10:30
